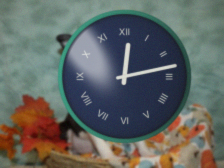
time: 12:13
